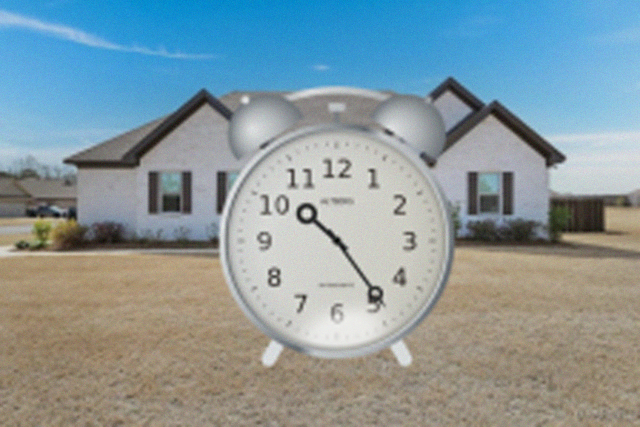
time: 10:24
